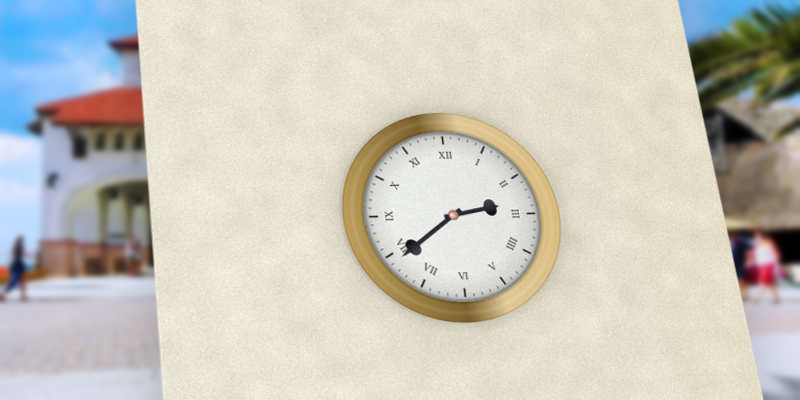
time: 2:39
